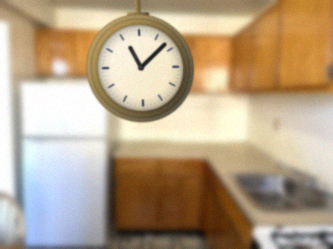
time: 11:08
